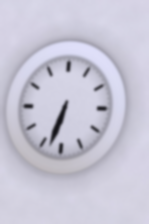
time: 6:33
